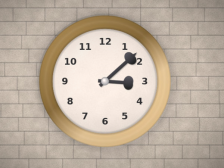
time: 3:08
